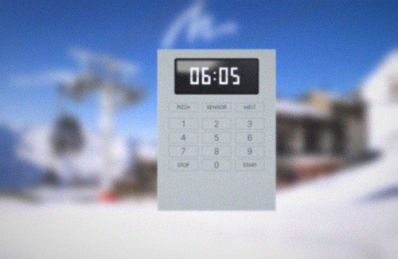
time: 6:05
